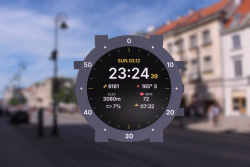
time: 23:24
